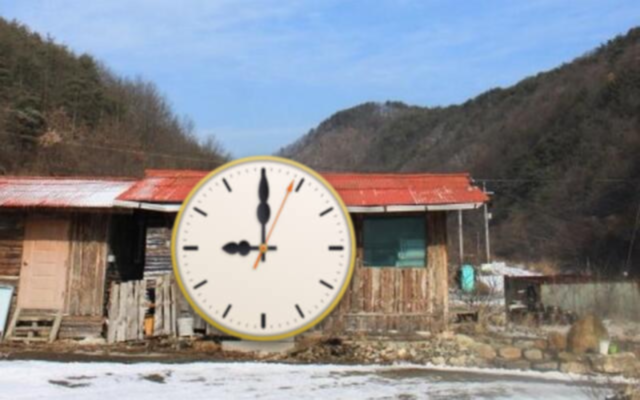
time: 9:00:04
